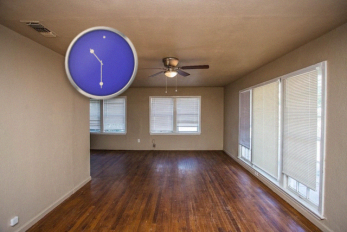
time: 10:29
